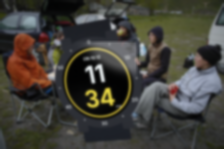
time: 11:34
